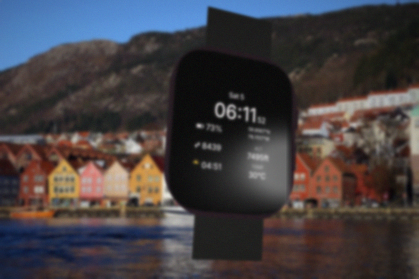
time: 6:11
